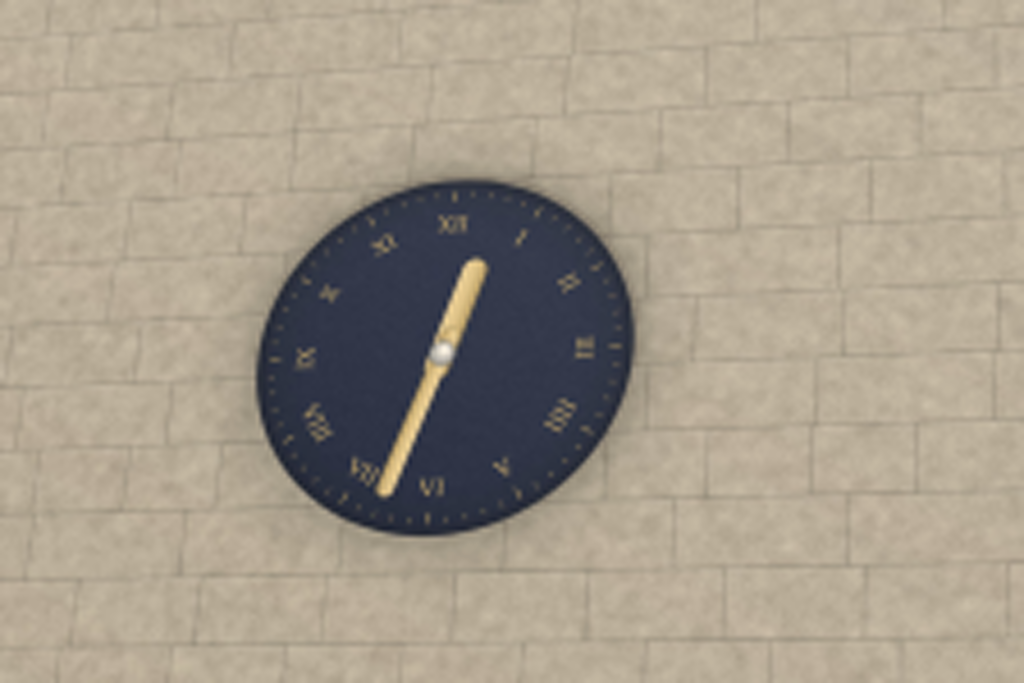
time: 12:33
